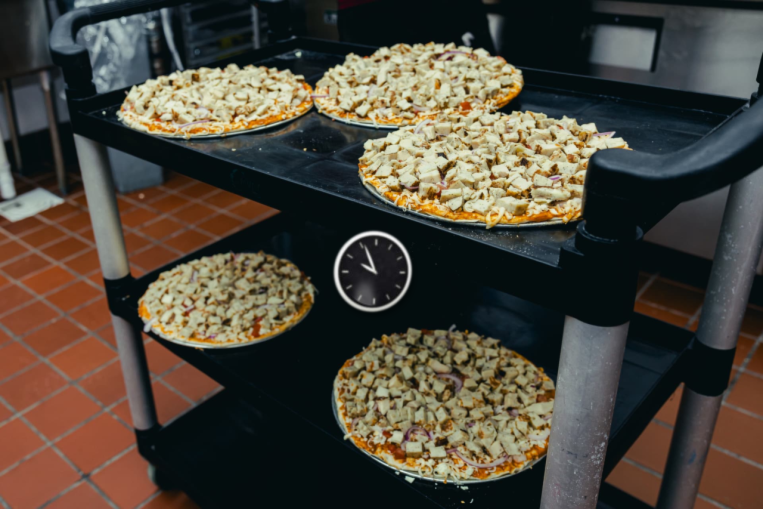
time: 9:56
